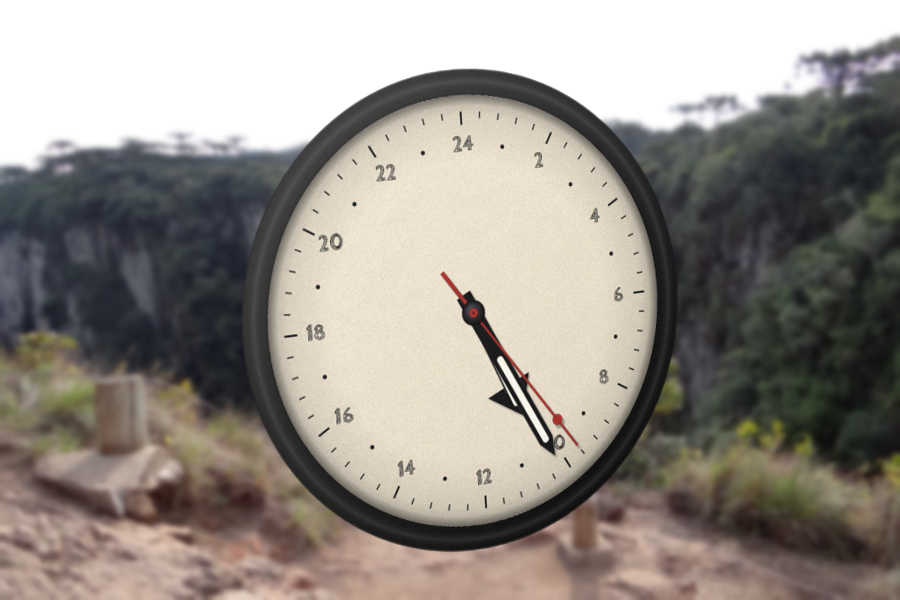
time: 10:25:24
